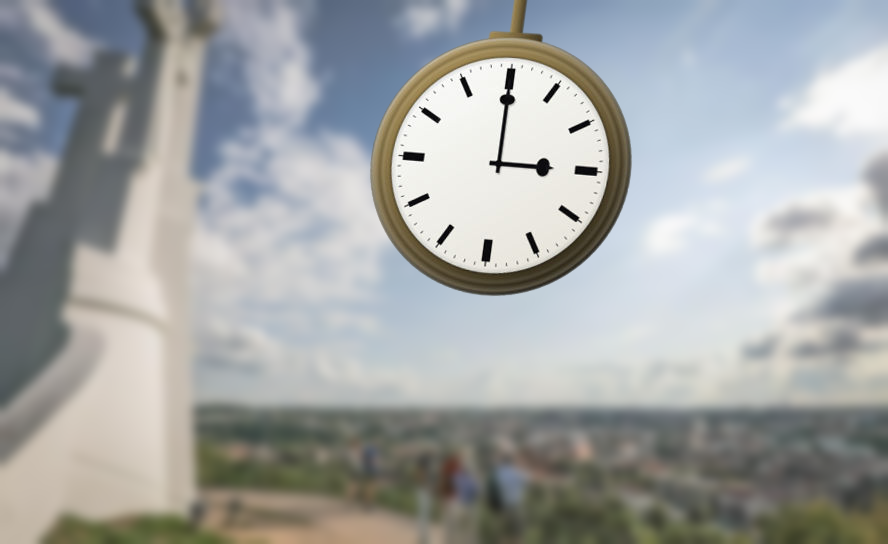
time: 3:00
